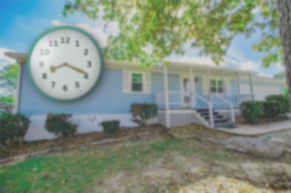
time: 8:19
